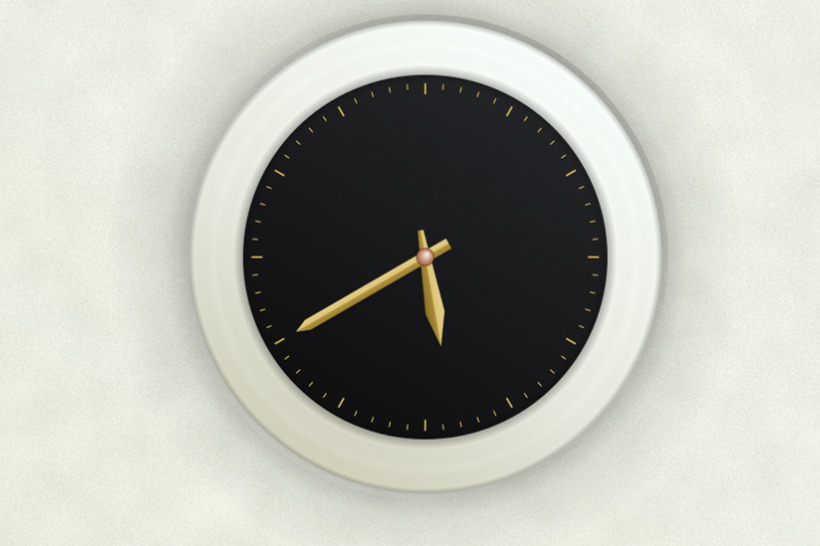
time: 5:40
